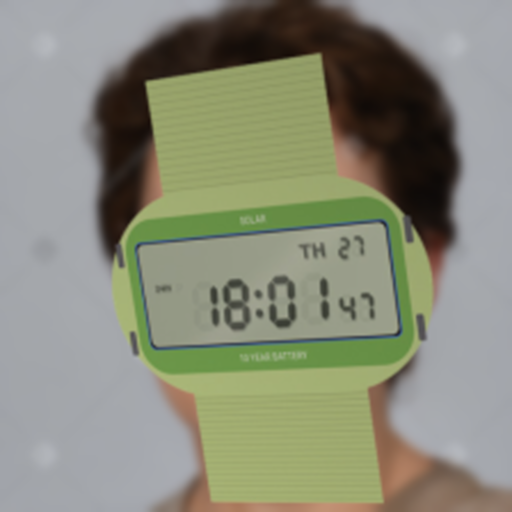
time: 18:01:47
